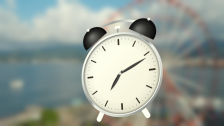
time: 7:11
